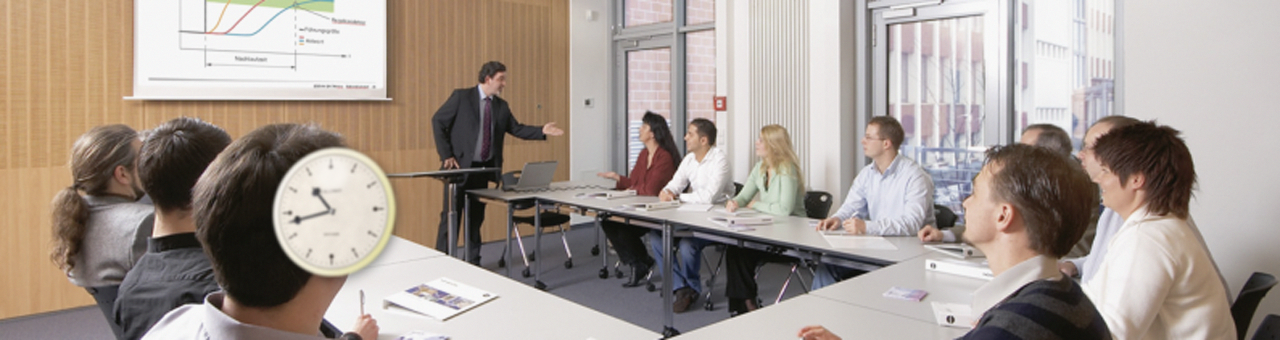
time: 10:43
